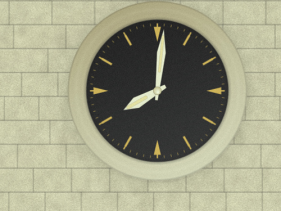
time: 8:01
